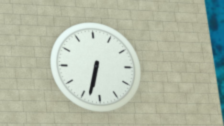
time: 6:33
